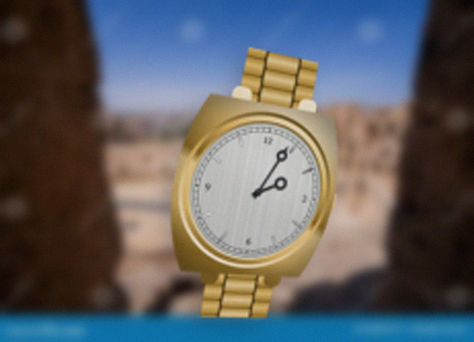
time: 2:04
